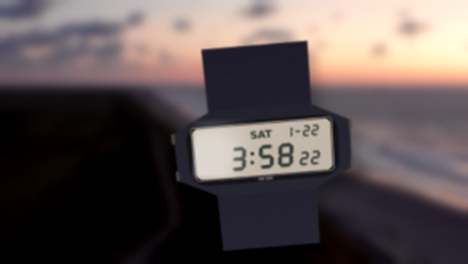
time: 3:58:22
